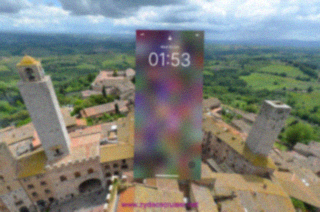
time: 1:53
